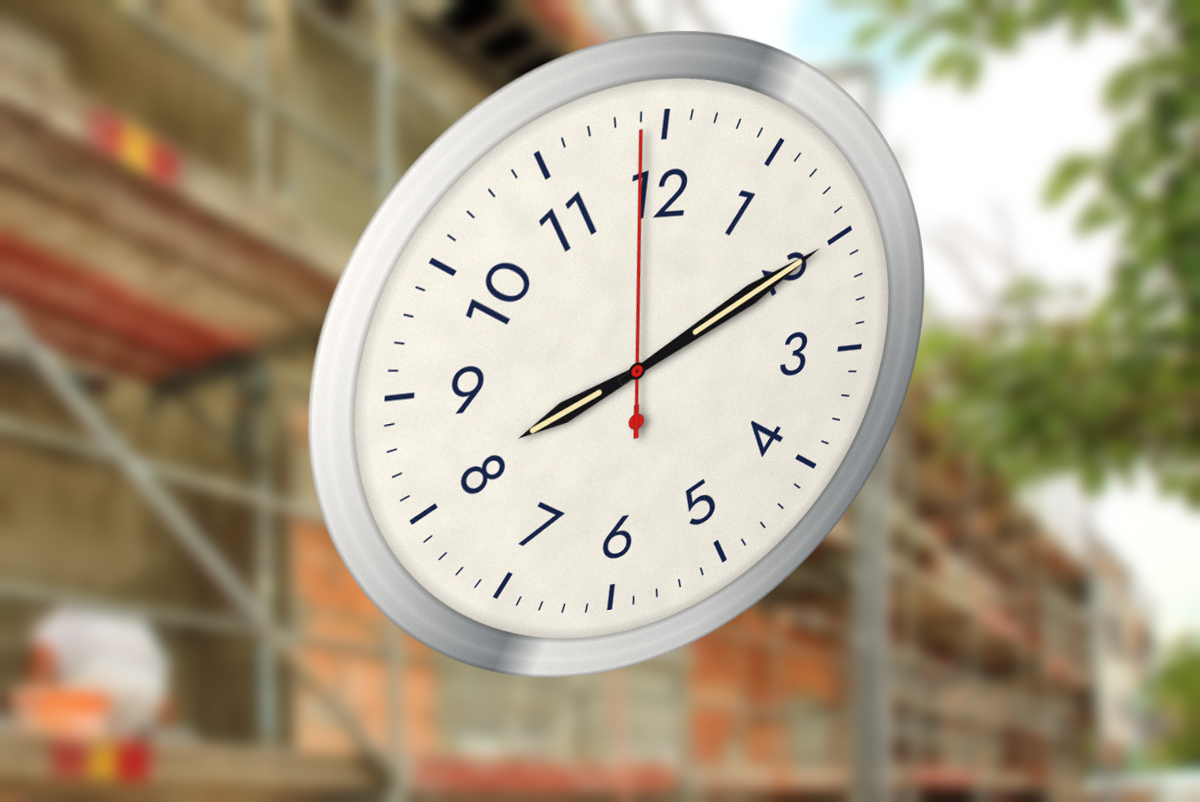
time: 8:09:59
